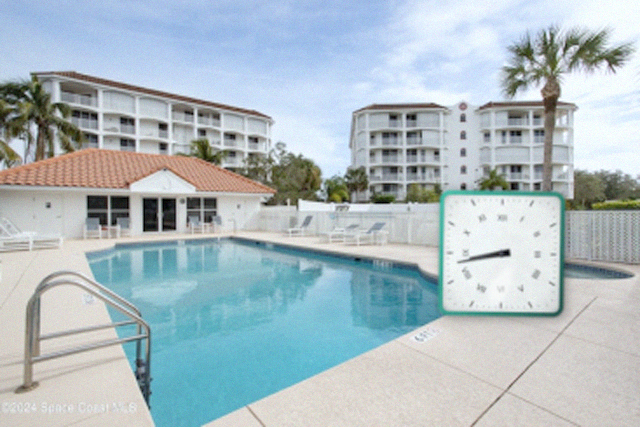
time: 8:43
